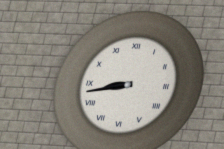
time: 8:43
